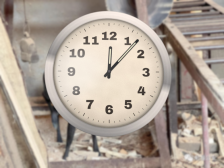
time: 12:07
